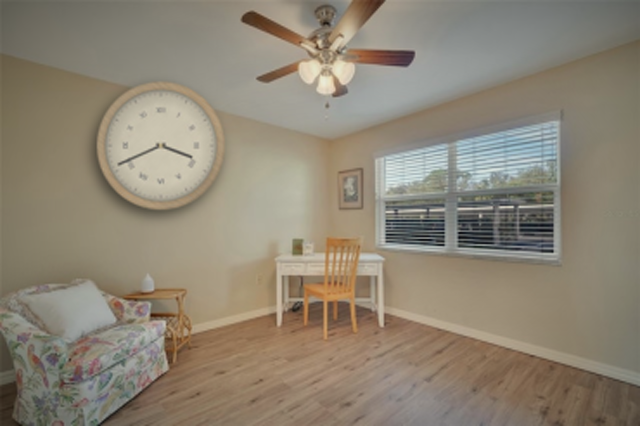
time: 3:41
